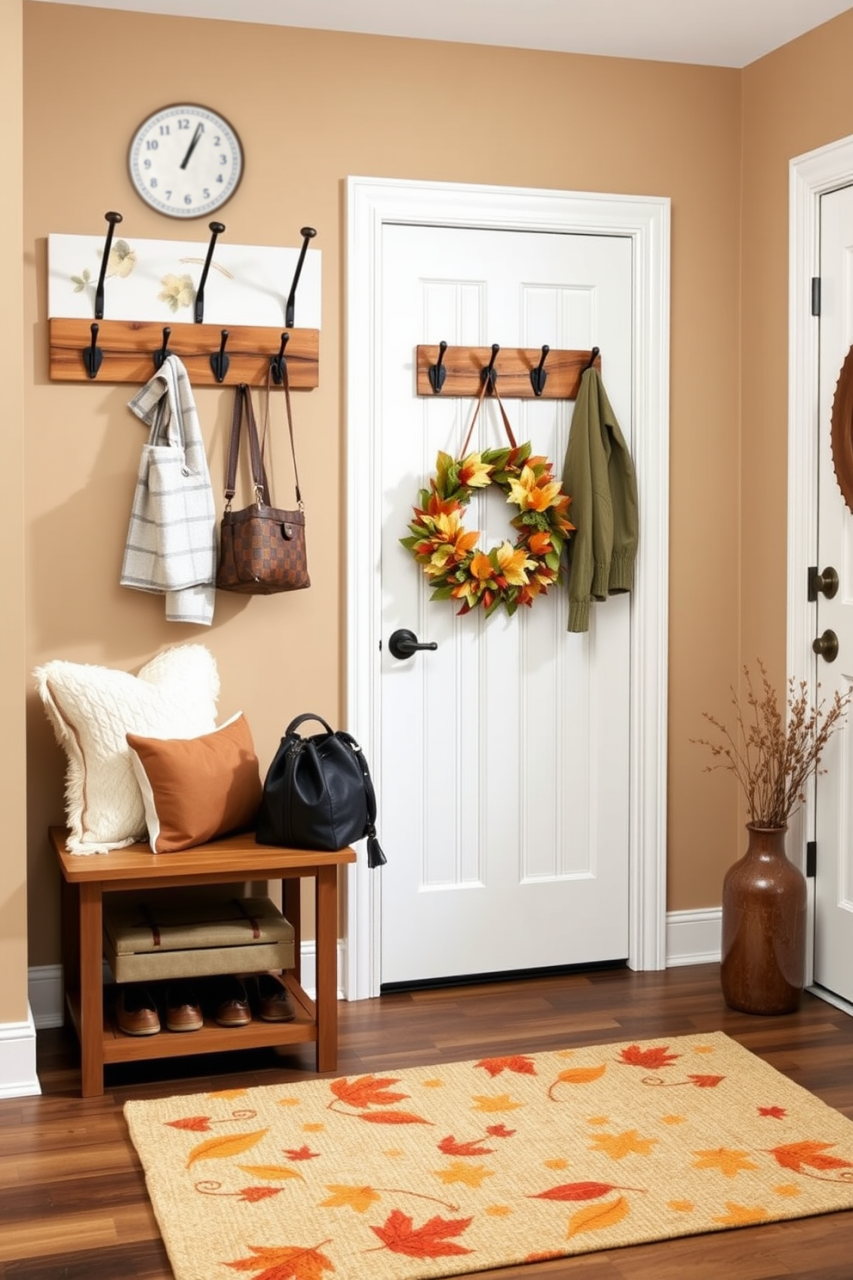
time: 1:04
